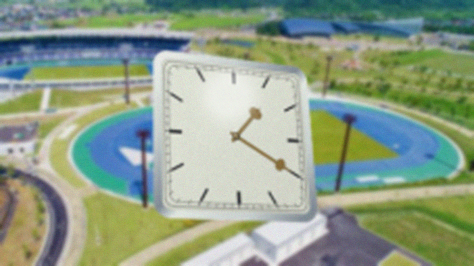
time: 1:20
